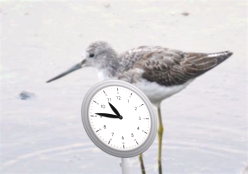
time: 10:46
